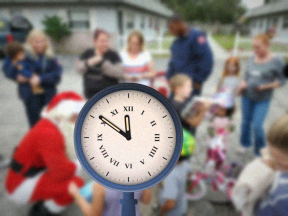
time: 11:51
